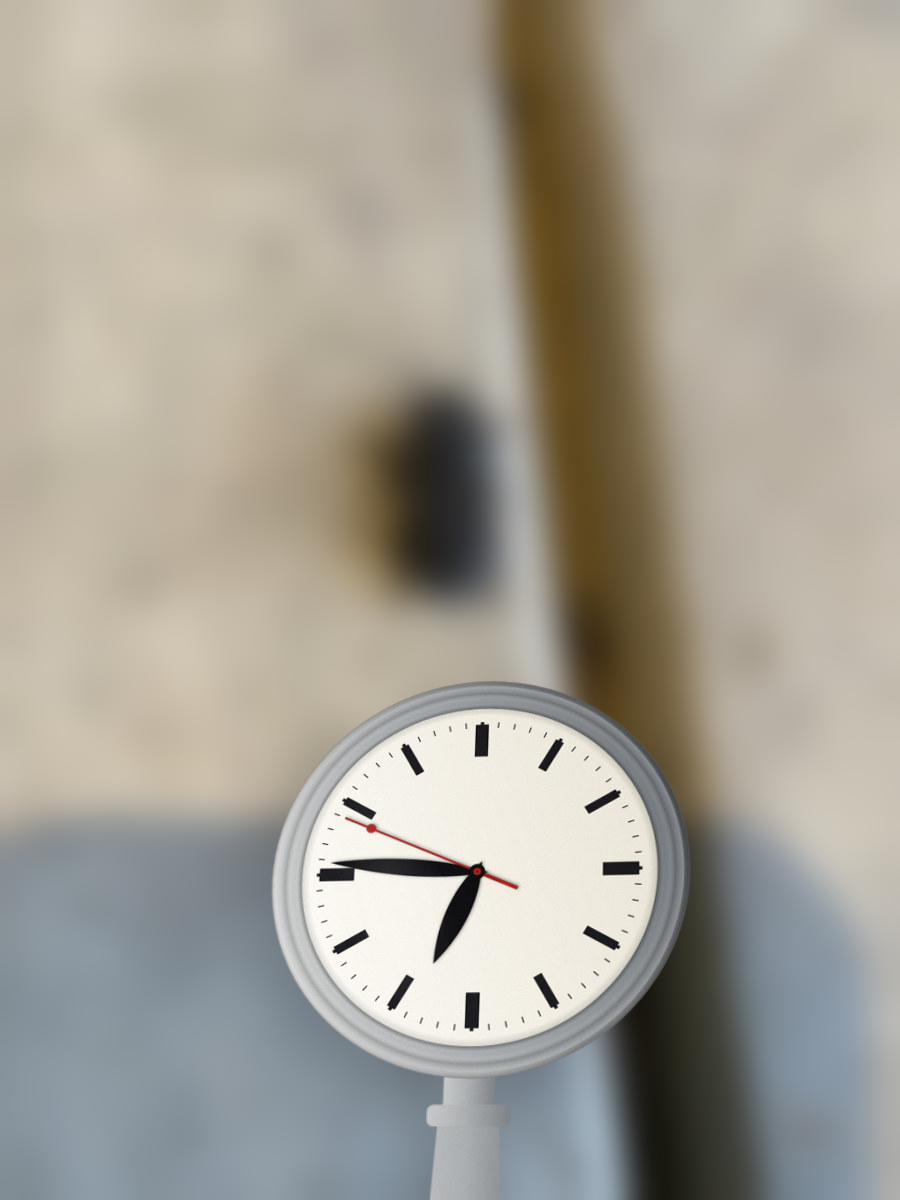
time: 6:45:49
